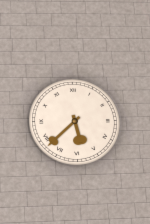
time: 5:38
